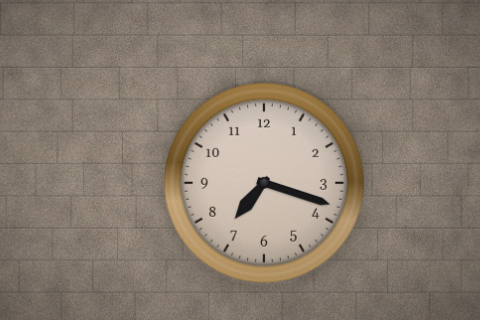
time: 7:18
